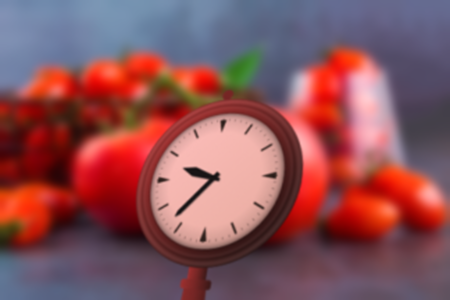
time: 9:37
